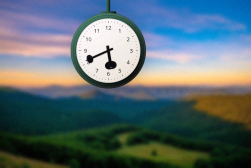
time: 5:41
